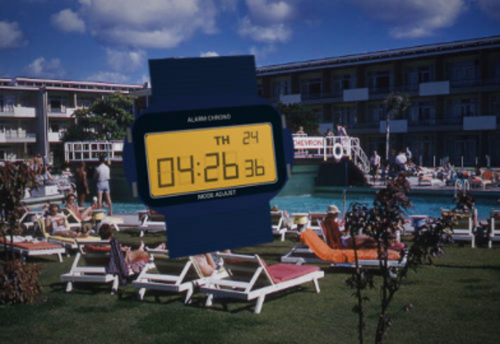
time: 4:26:36
